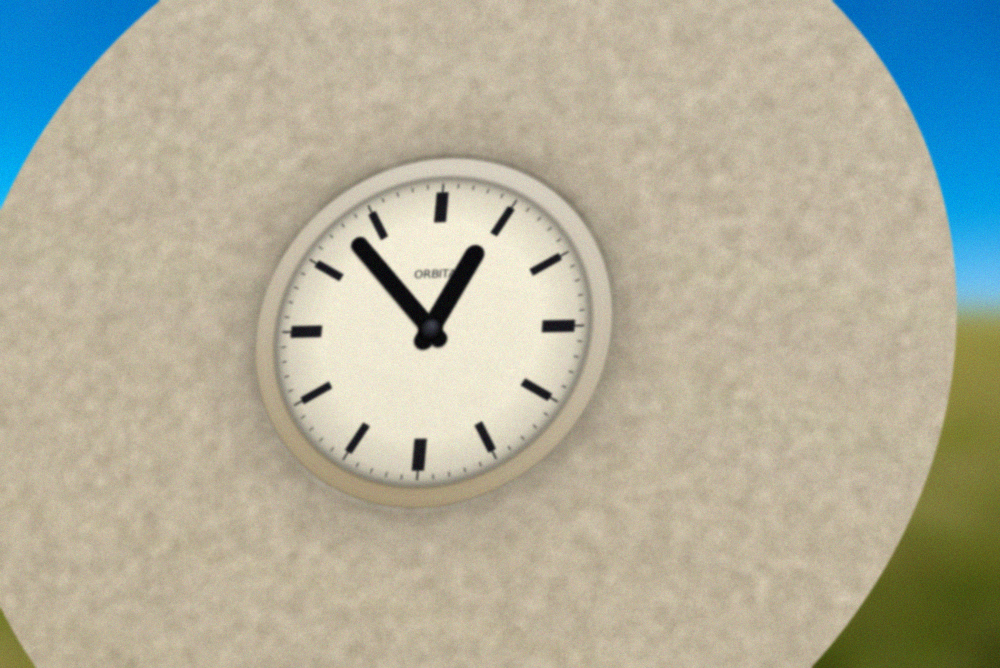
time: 12:53
